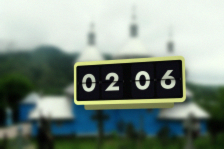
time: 2:06
